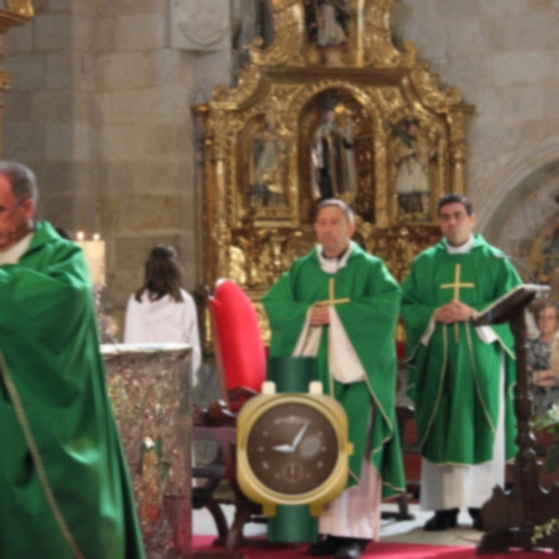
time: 9:05
